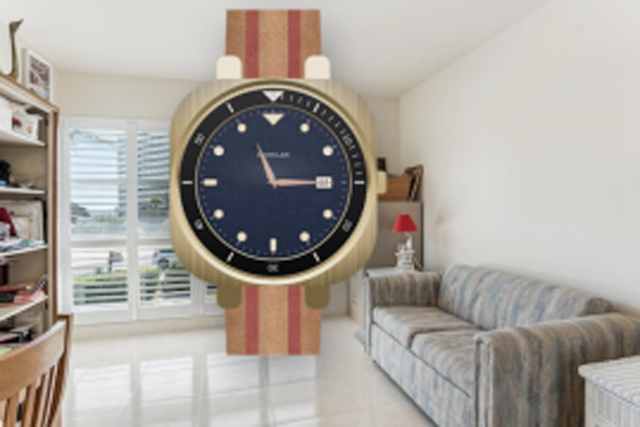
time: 11:15
